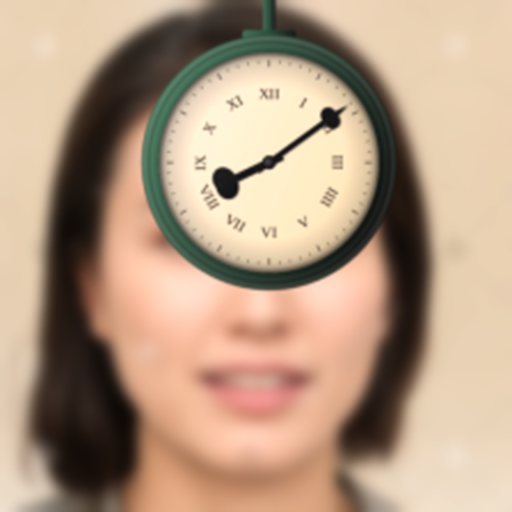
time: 8:09
